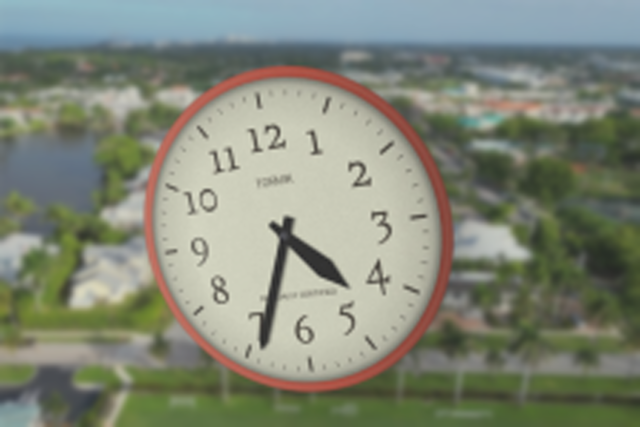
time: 4:34
